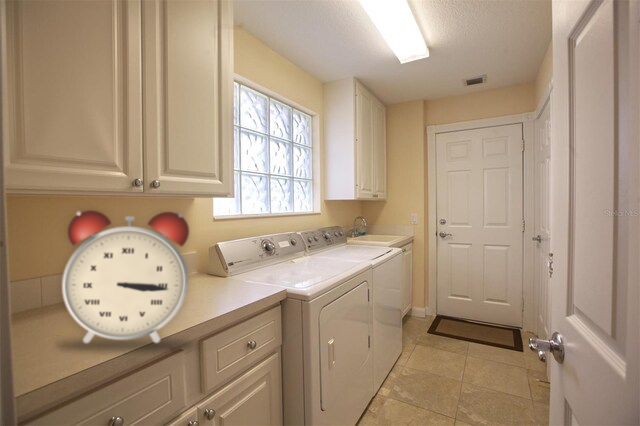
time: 3:16
